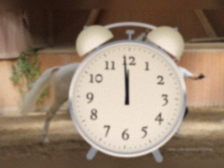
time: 11:59
